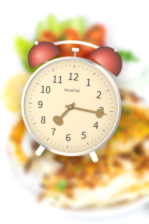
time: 7:16
